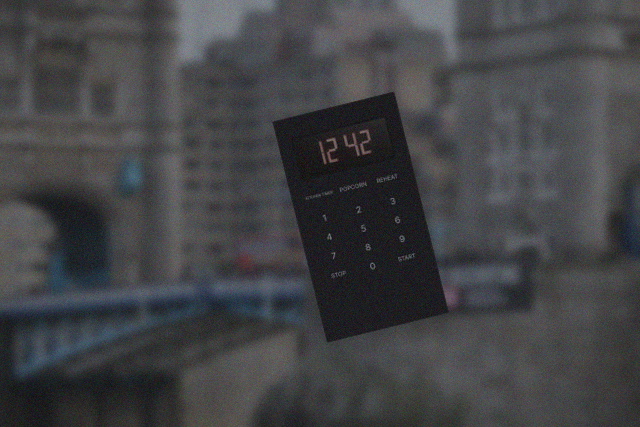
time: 12:42
